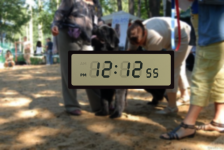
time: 12:12:55
